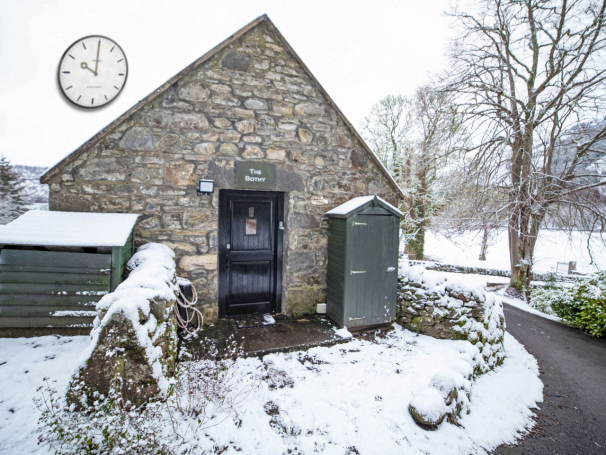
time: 10:00
